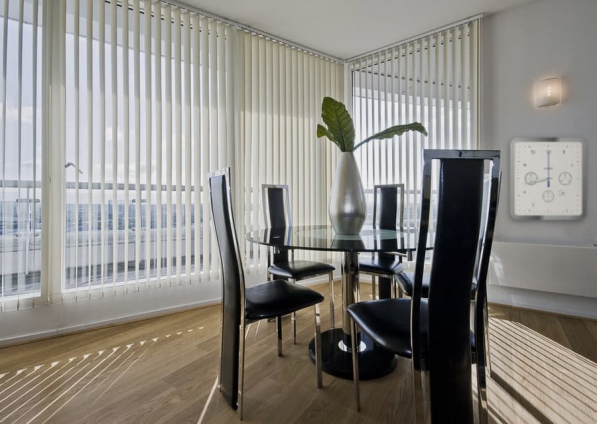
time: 8:43
